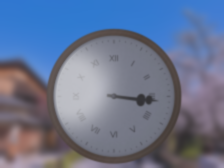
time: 3:16
